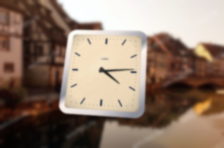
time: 4:14
